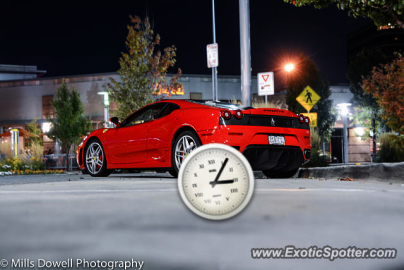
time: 3:06
